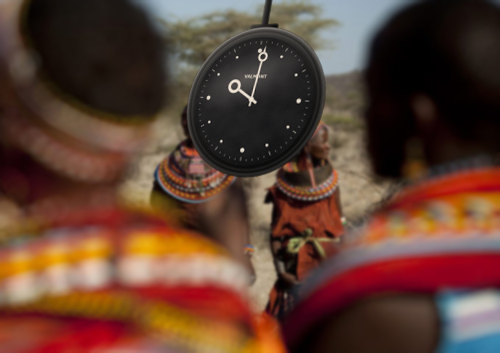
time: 10:01
